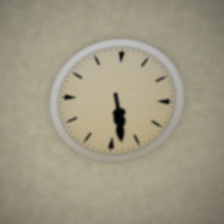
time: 5:28
